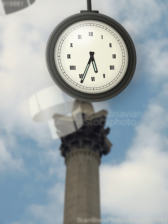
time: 5:34
